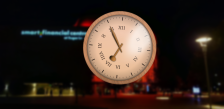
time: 6:55
